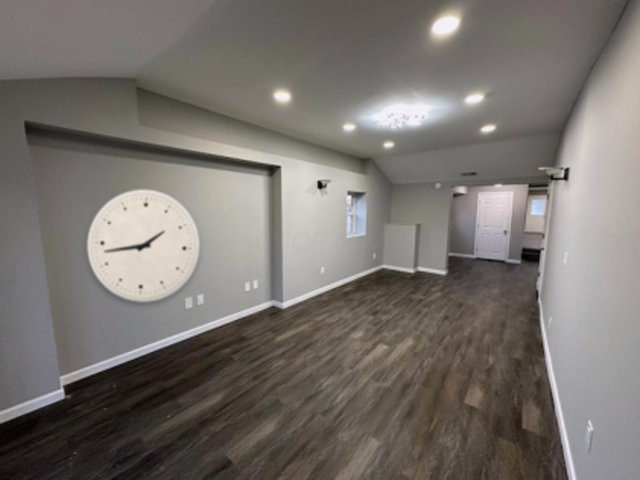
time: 1:43
